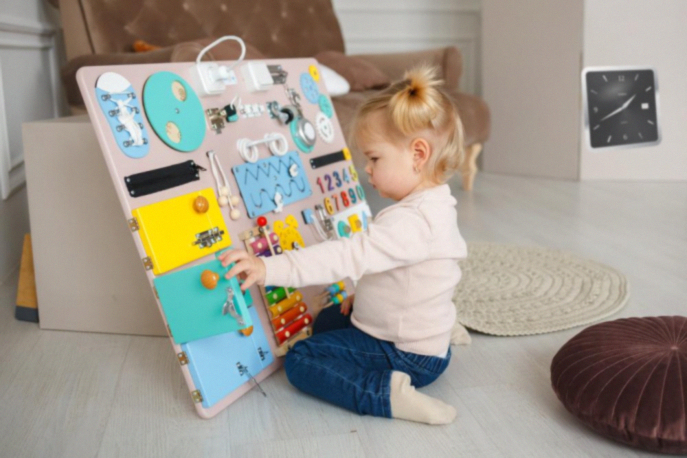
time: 1:41
